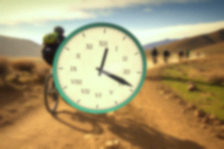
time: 12:19
